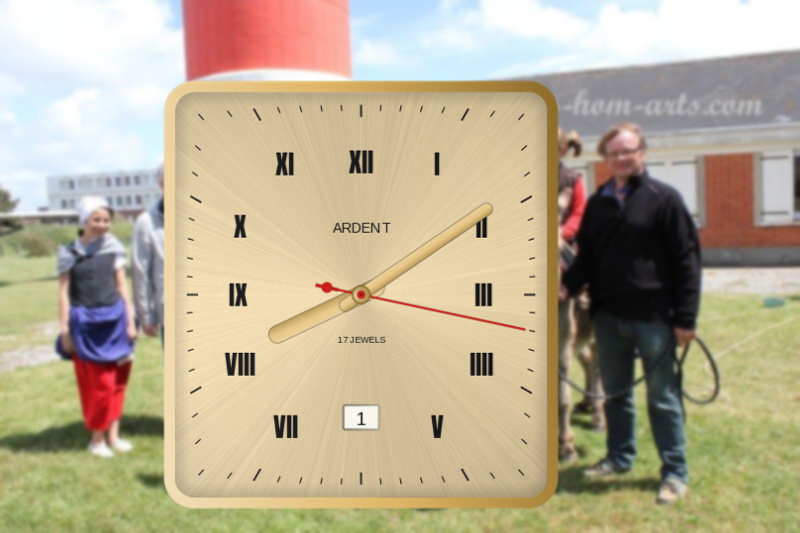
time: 8:09:17
